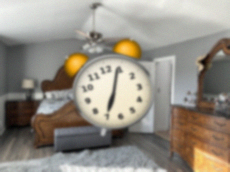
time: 7:04
